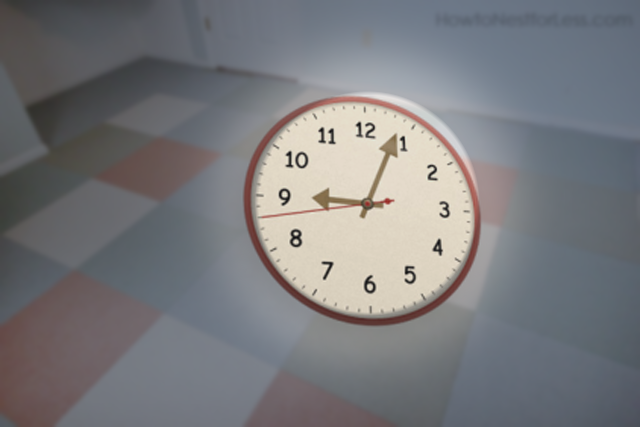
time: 9:03:43
